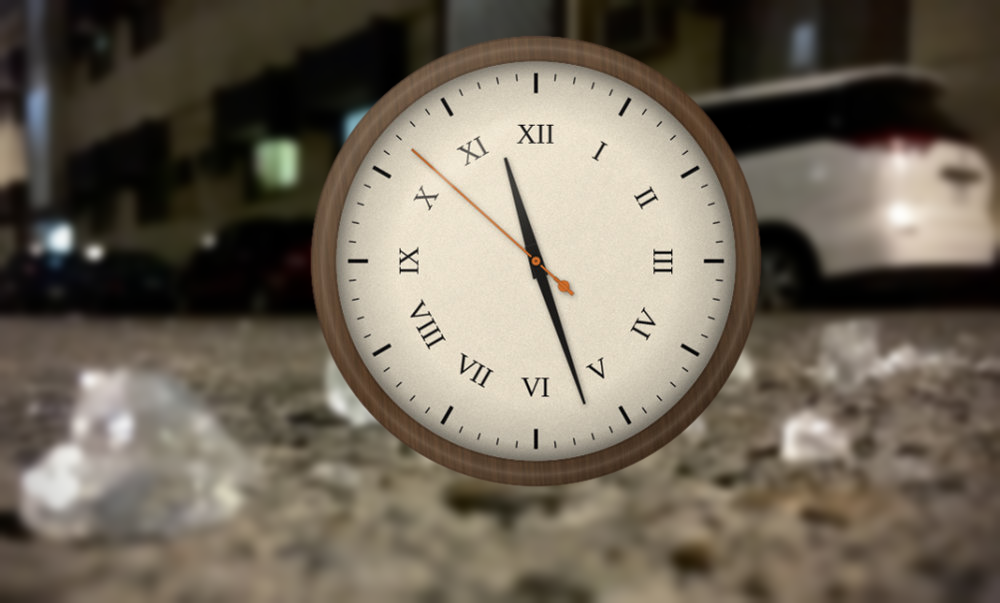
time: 11:26:52
